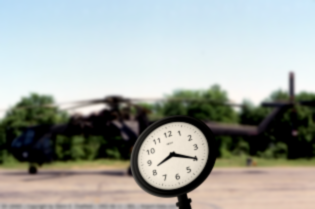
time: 8:20
